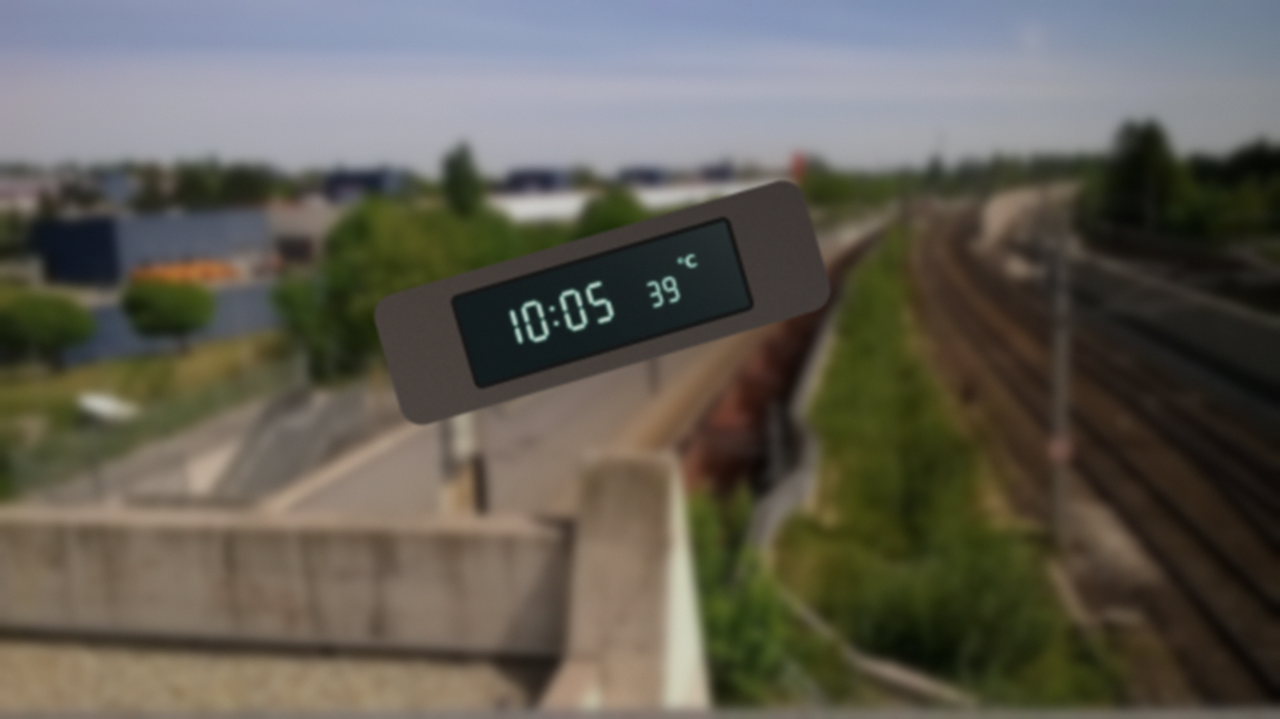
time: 10:05
